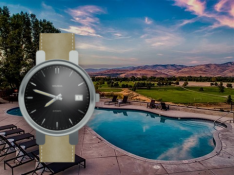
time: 7:48
